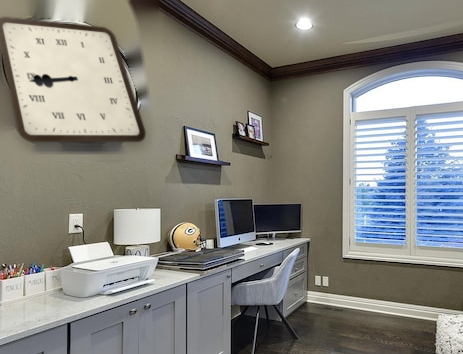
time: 8:44
